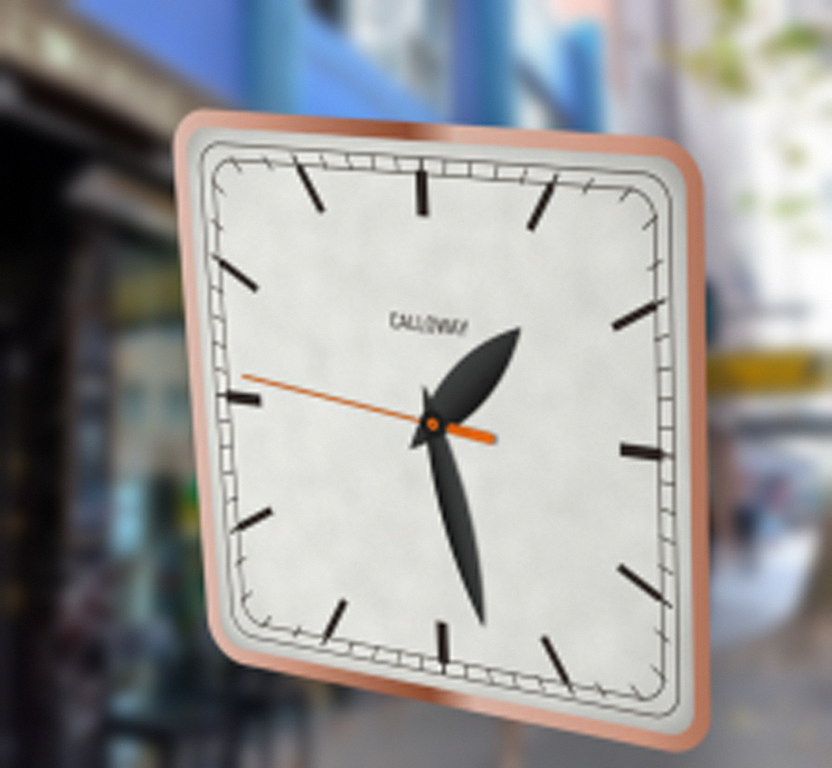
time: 1:27:46
